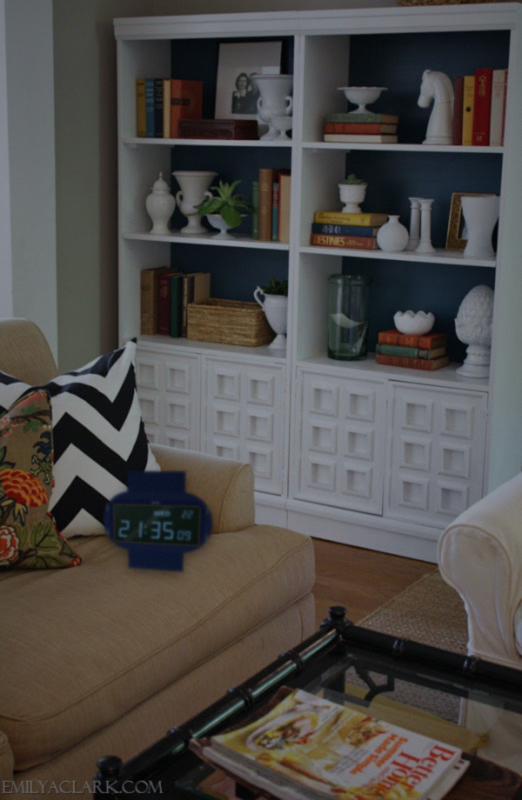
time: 21:35
